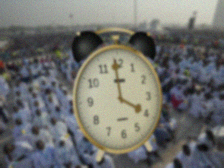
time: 3:59
